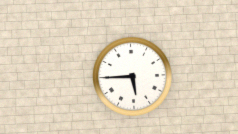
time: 5:45
